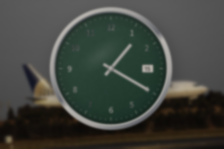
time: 1:20
